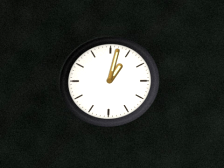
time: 1:02
